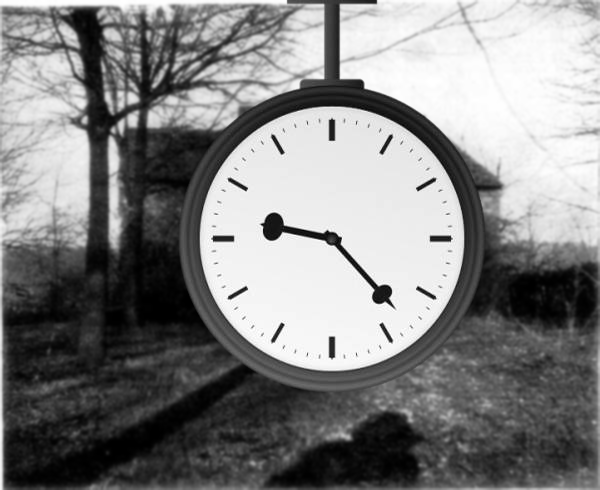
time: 9:23
